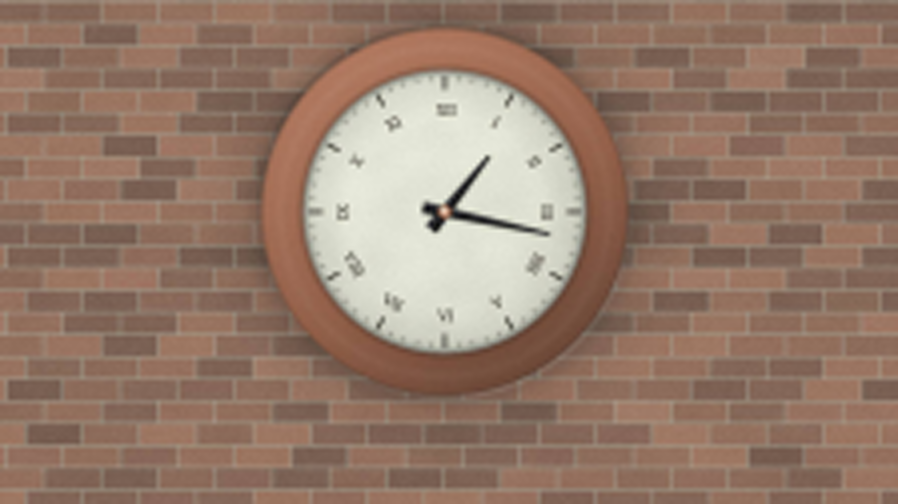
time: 1:17
